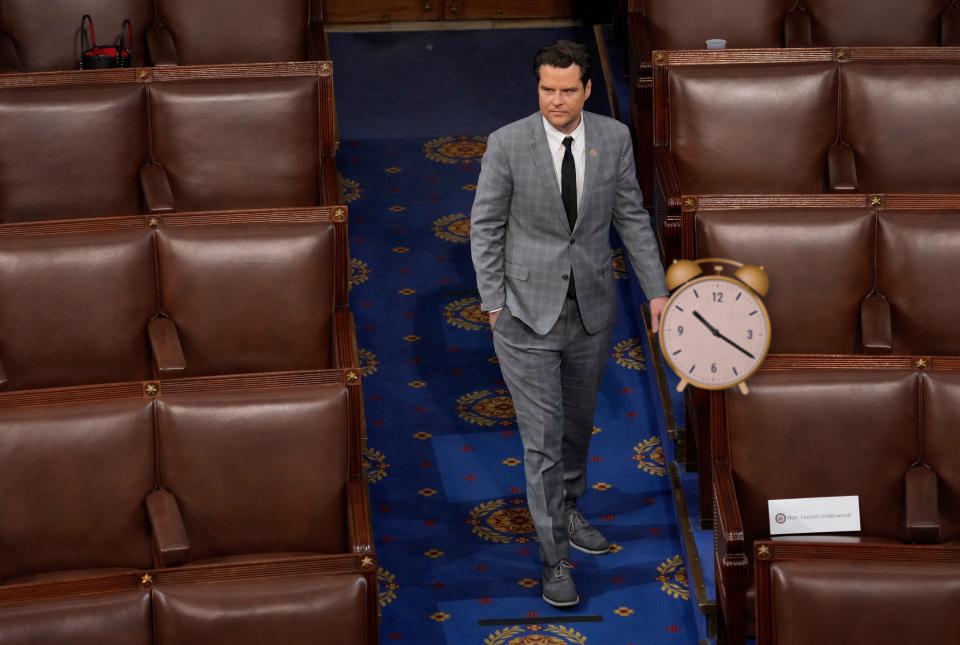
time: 10:20
